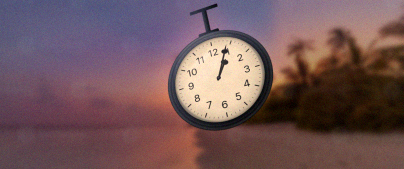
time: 1:04
